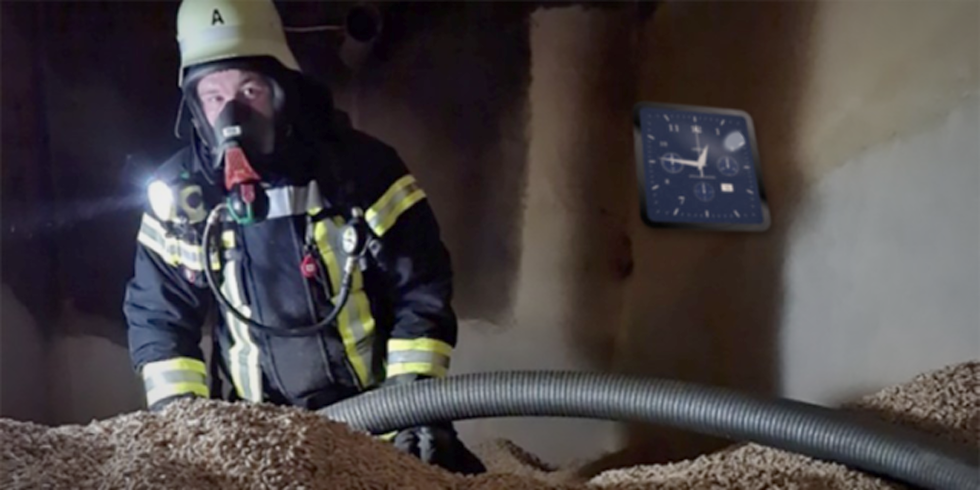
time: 12:46
